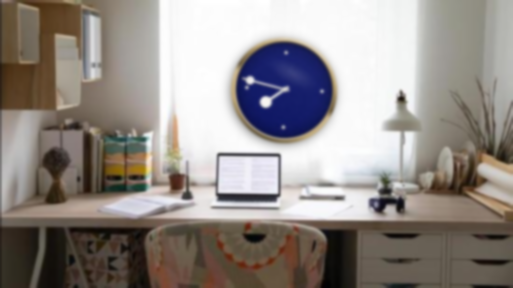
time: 7:47
